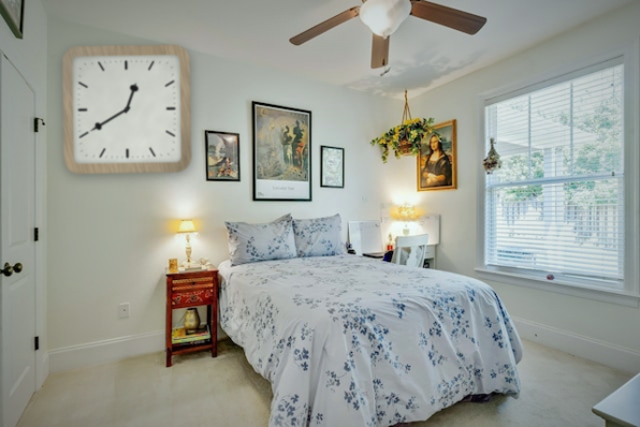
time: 12:40
